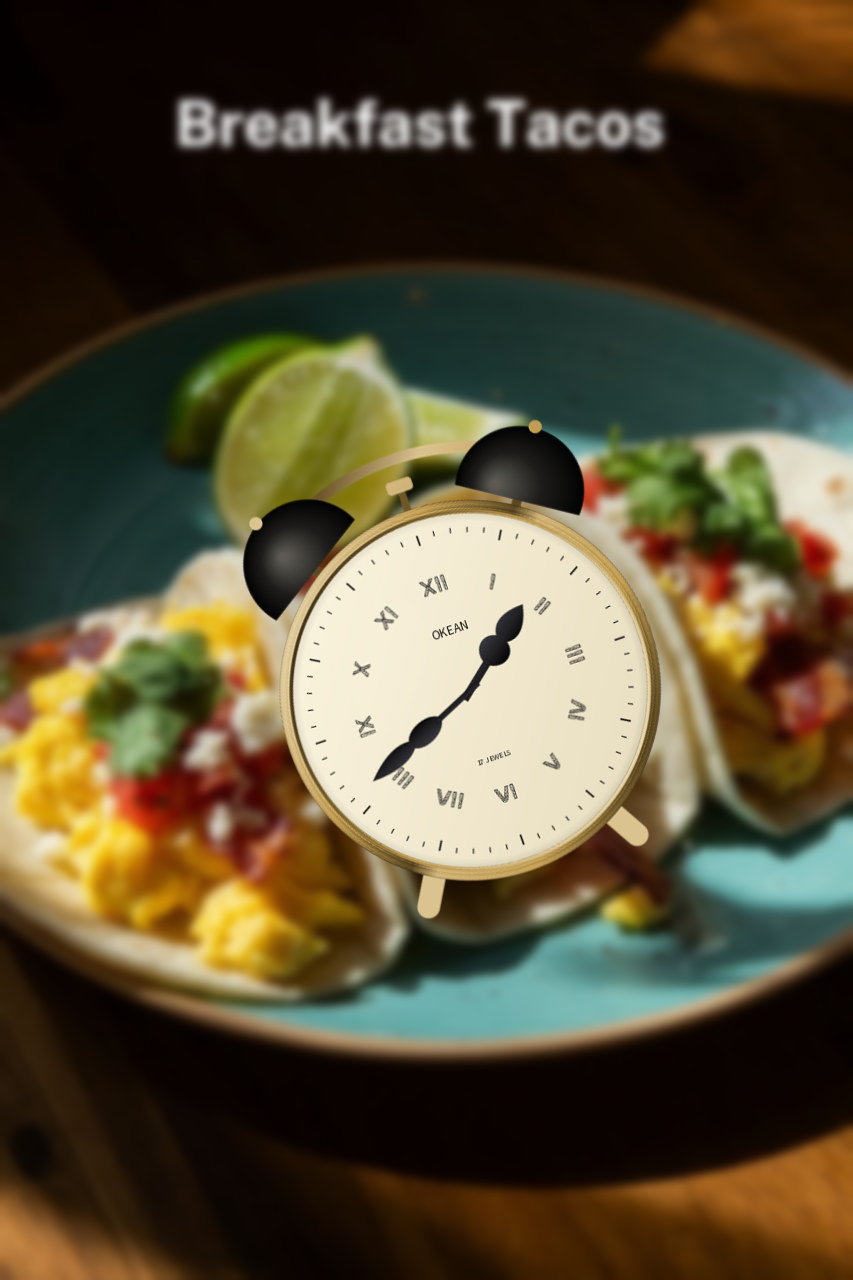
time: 1:41
